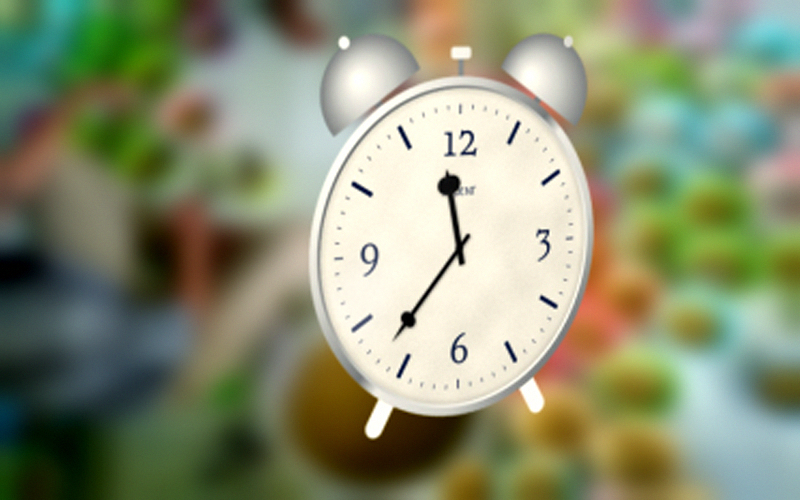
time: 11:37
